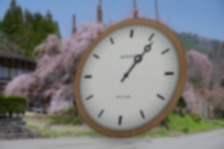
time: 1:06
